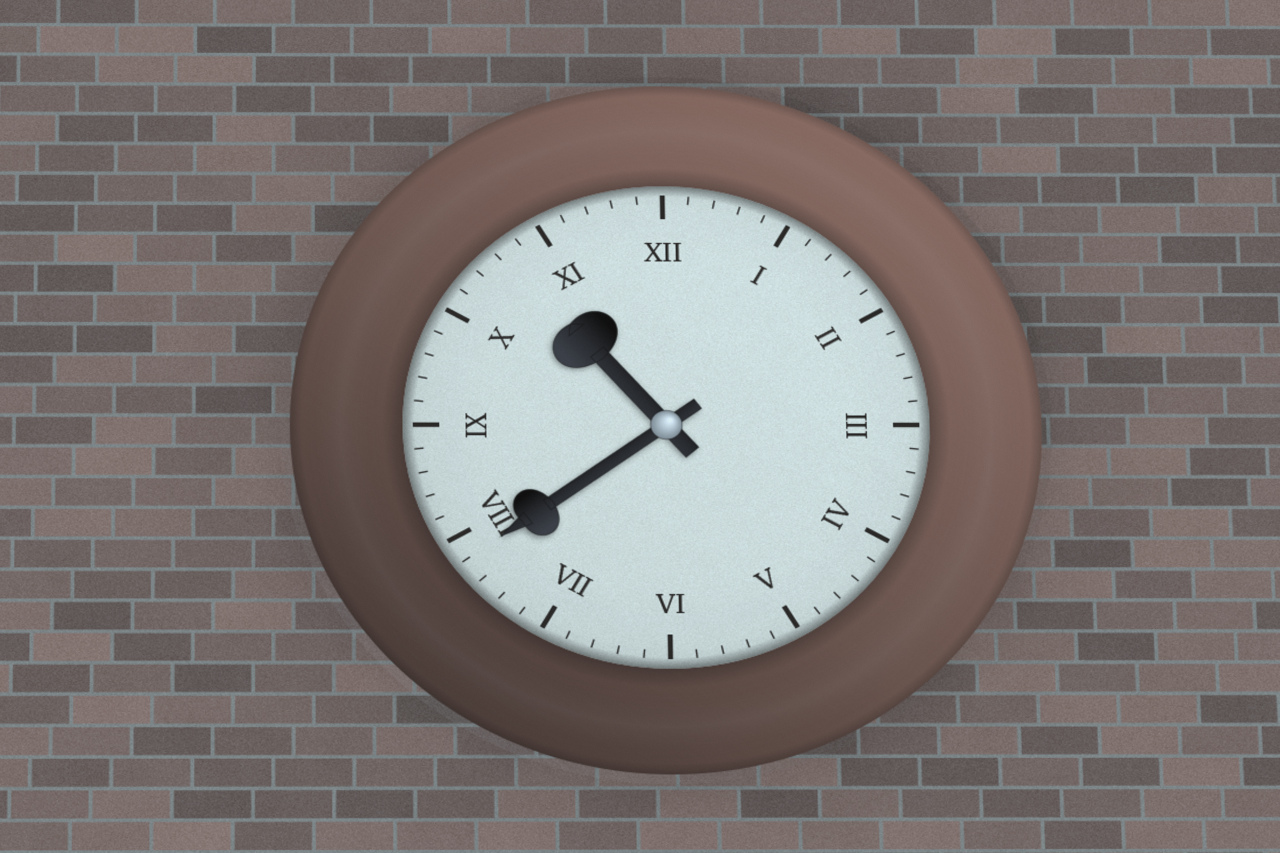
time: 10:39
